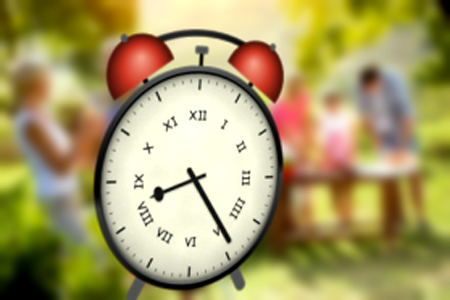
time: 8:24
